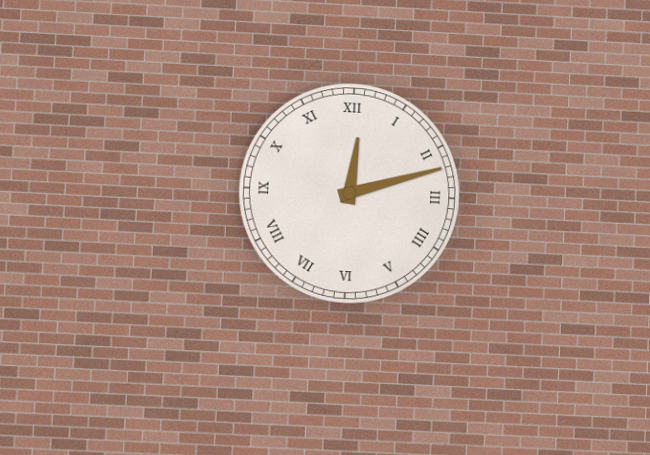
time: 12:12
